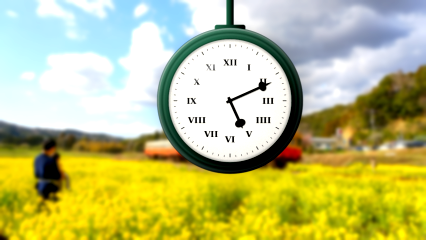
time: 5:11
